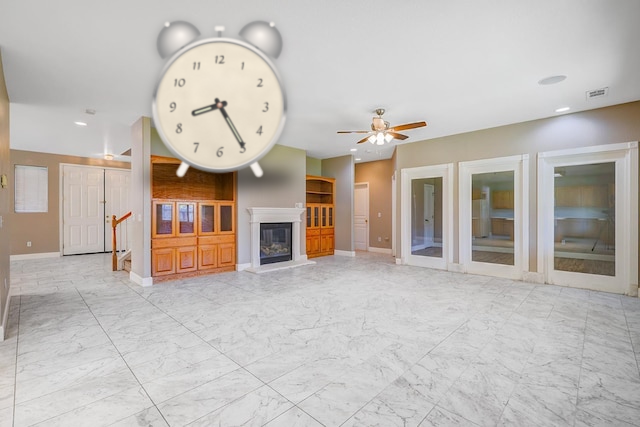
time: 8:25
